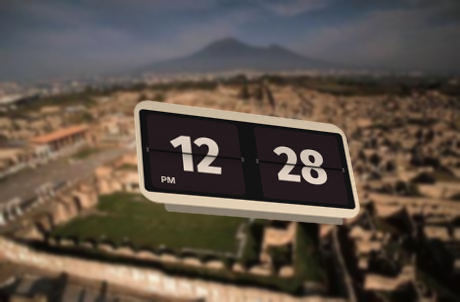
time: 12:28
